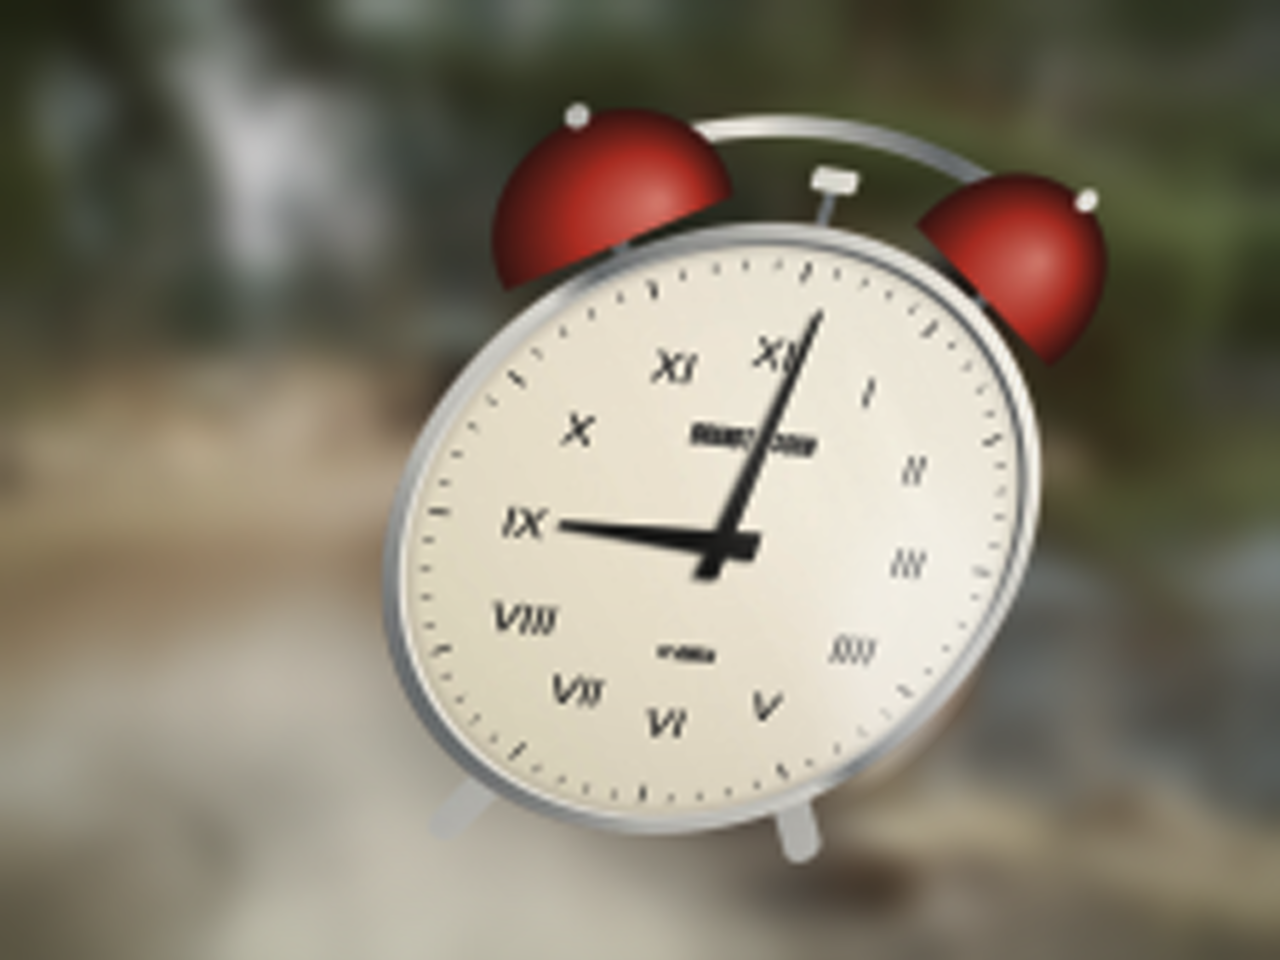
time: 9:01
